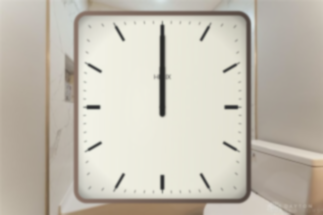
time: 12:00
